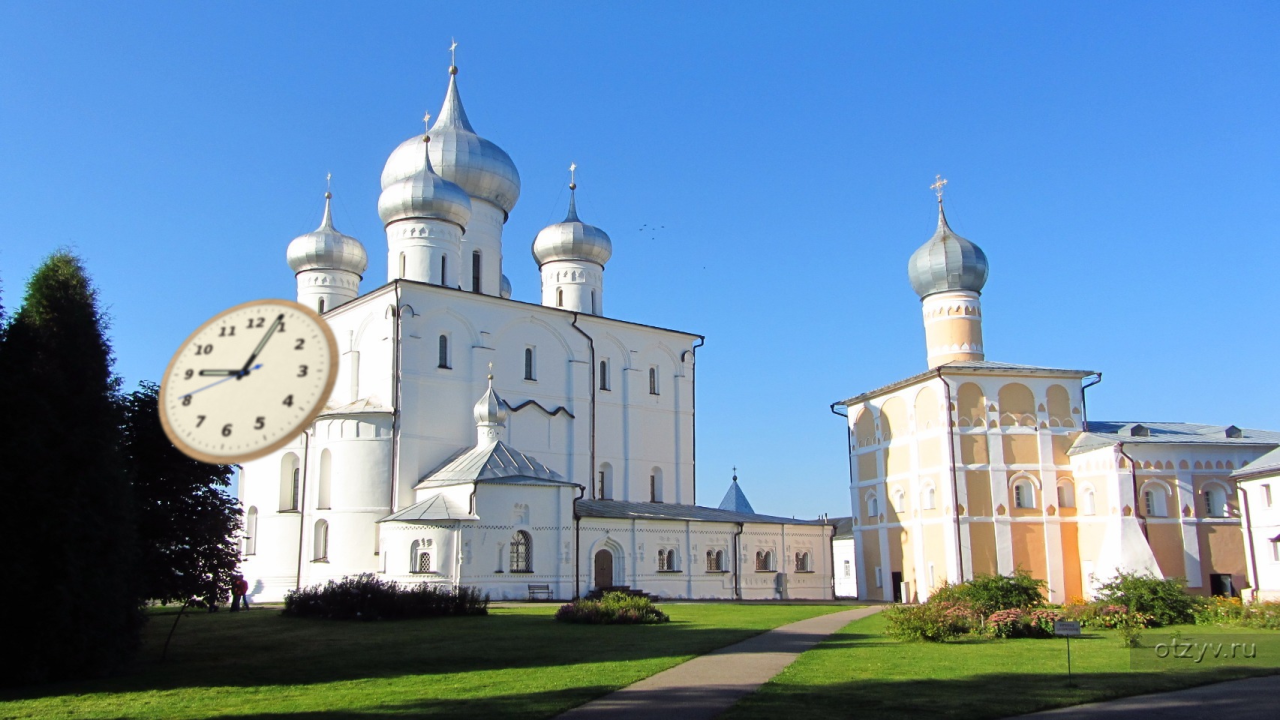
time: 9:03:41
